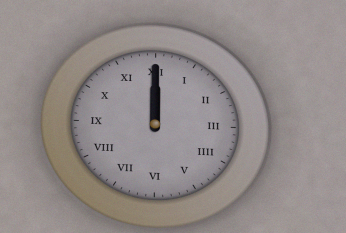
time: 12:00
